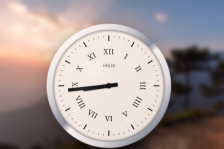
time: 8:44
